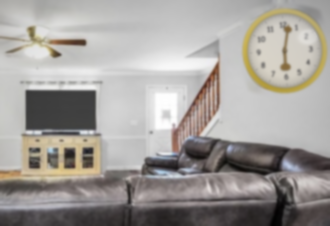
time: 6:02
